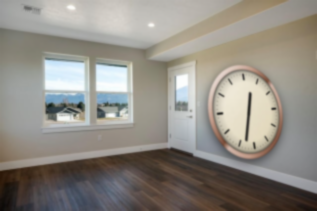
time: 12:33
